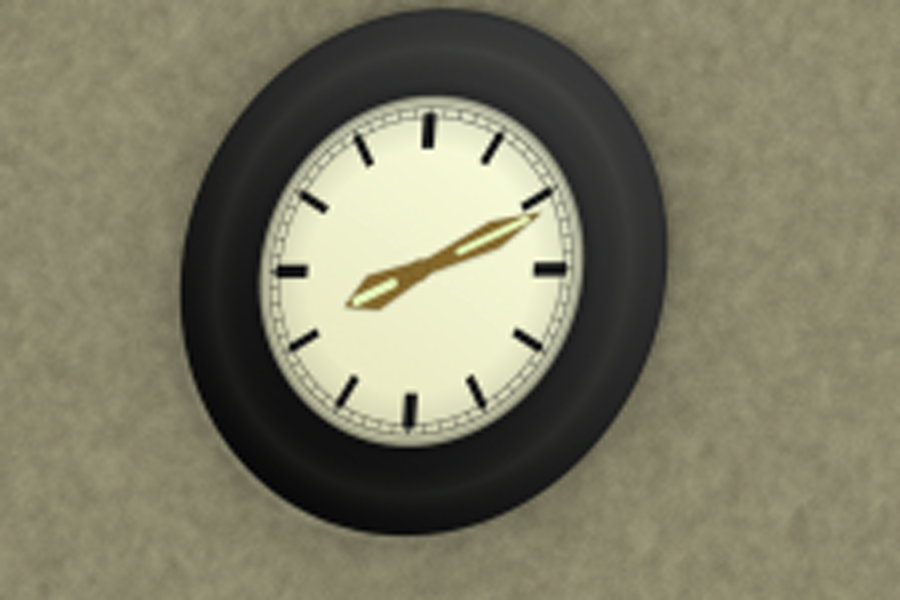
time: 8:11
